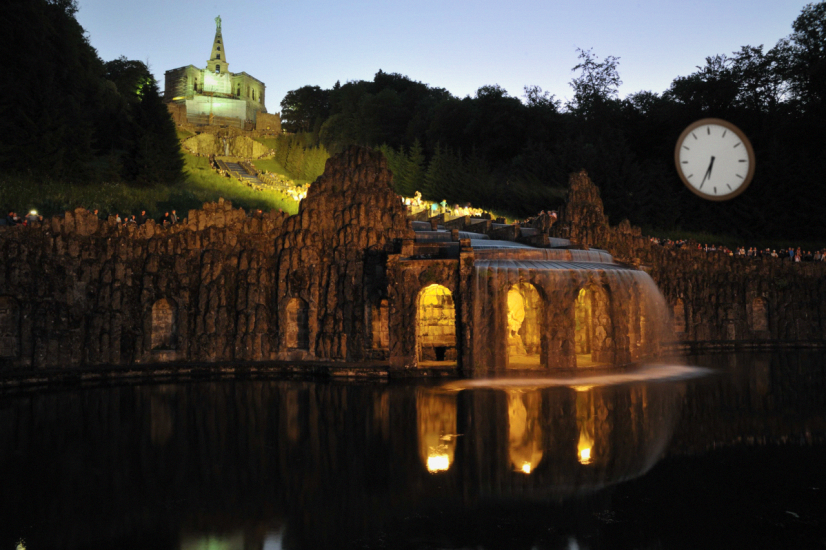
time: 6:35
